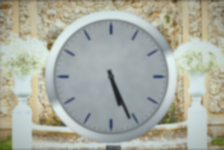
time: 5:26
